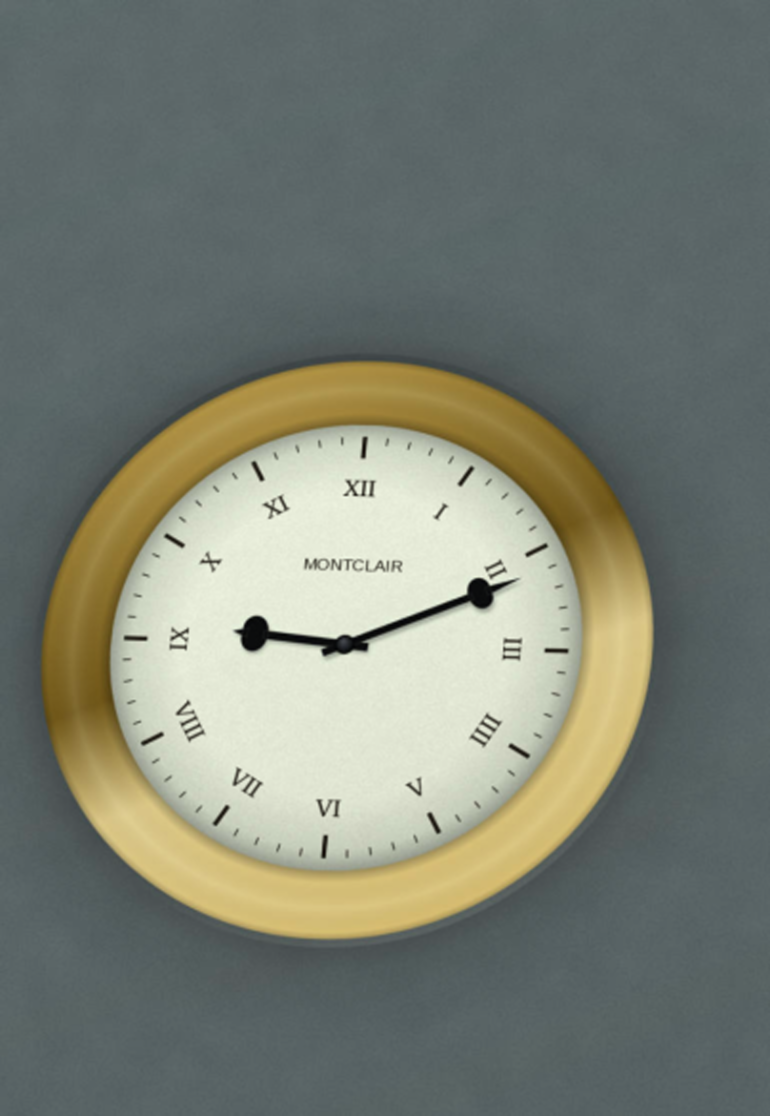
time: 9:11
